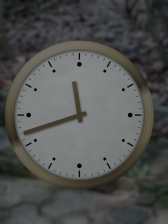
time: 11:42
